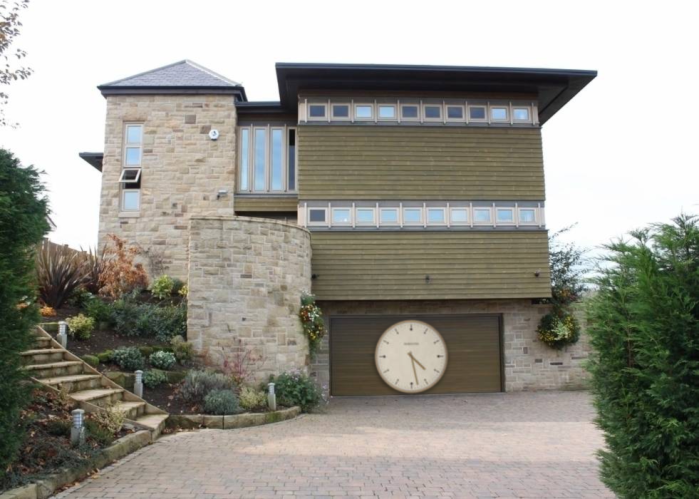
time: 4:28
